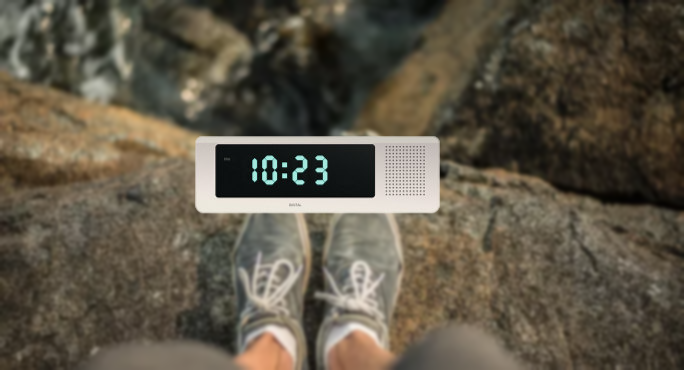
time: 10:23
